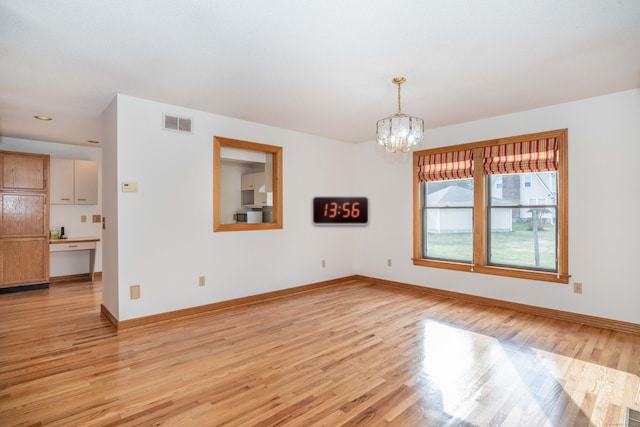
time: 13:56
